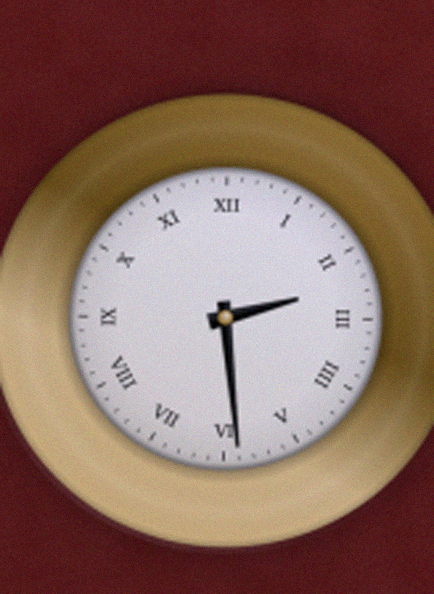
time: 2:29
